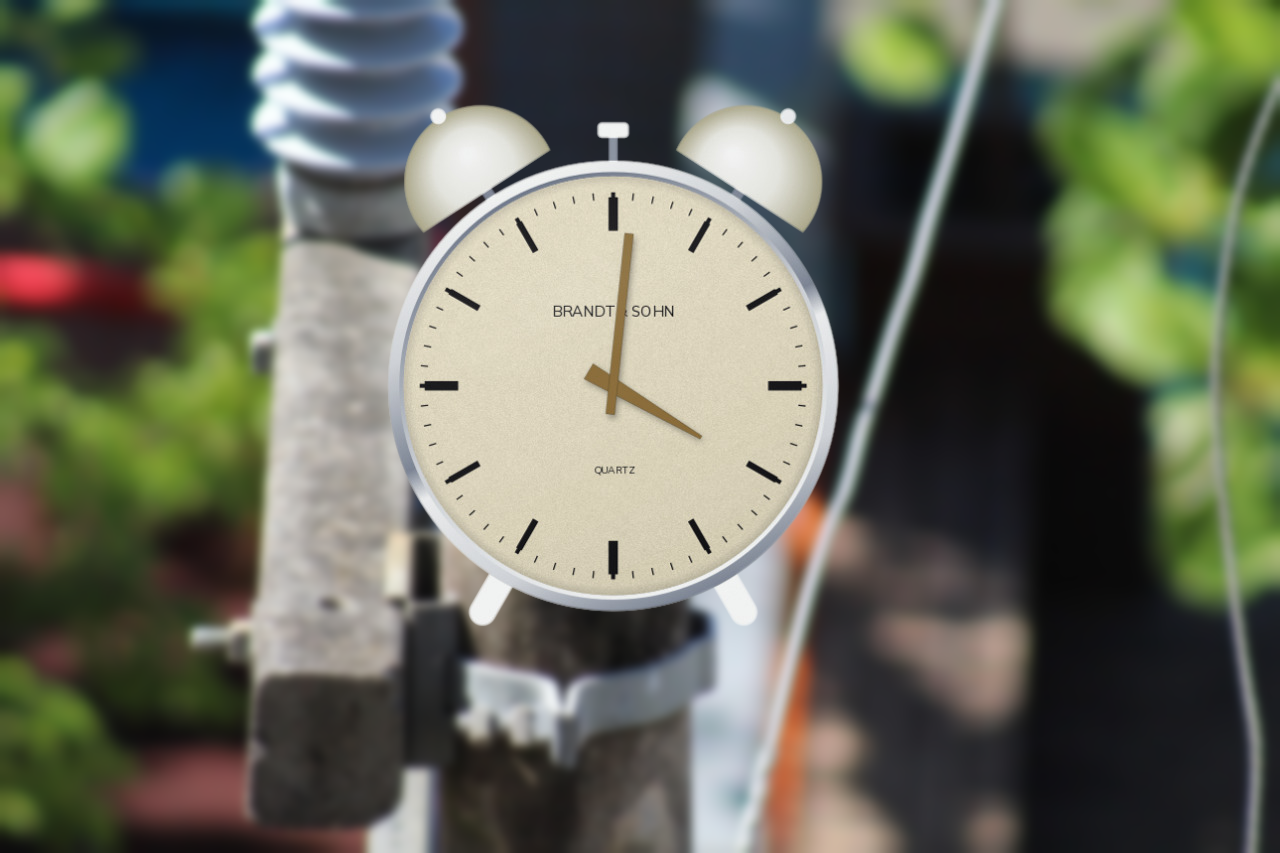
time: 4:01
